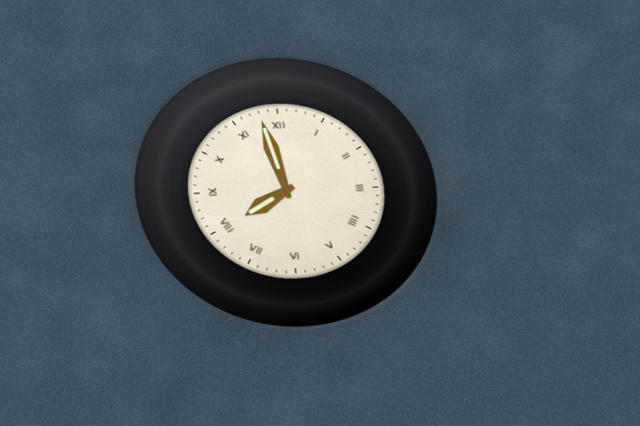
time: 7:58
